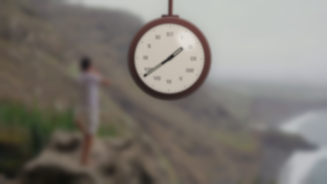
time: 1:39
